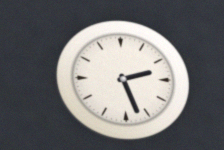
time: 2:27
